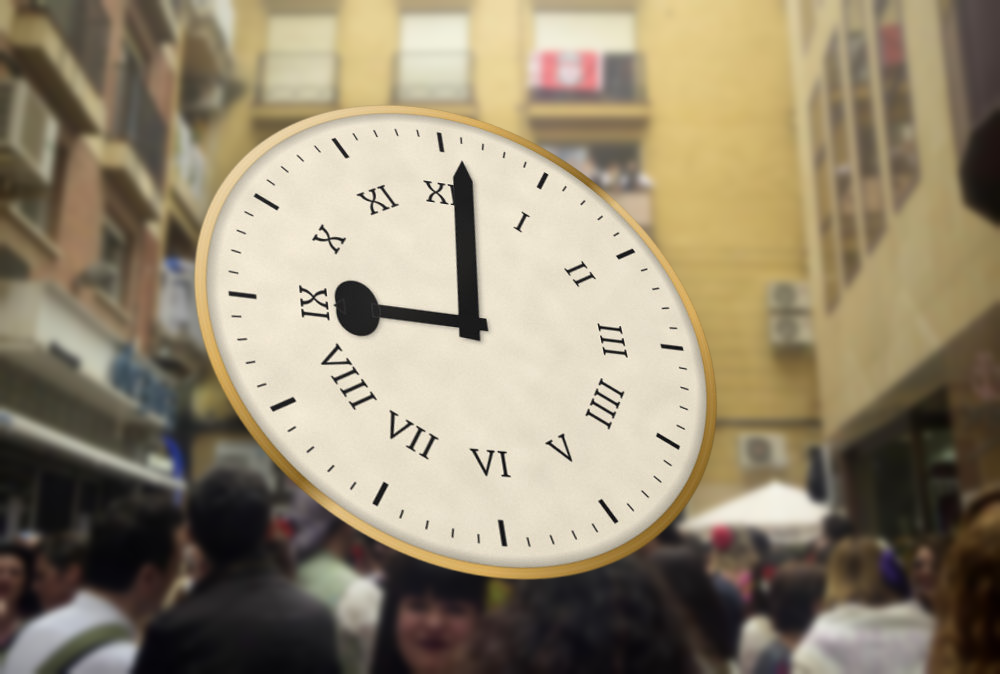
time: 9:01
